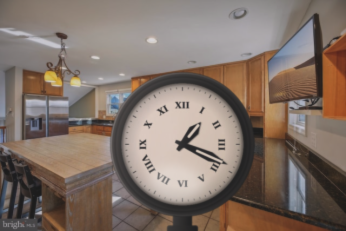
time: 1:19
